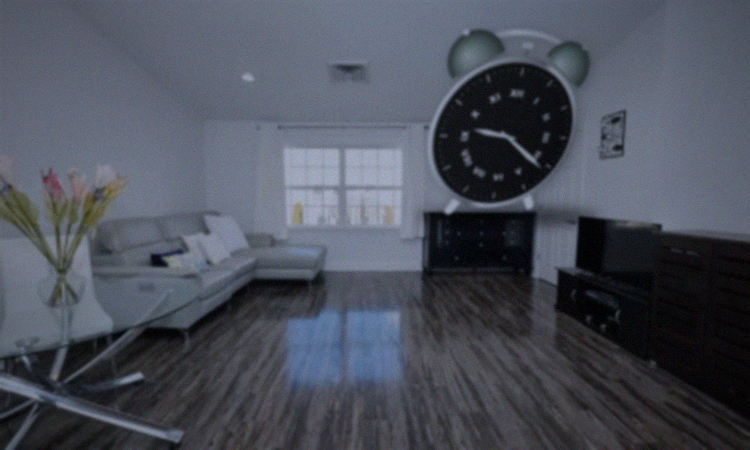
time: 9:21
